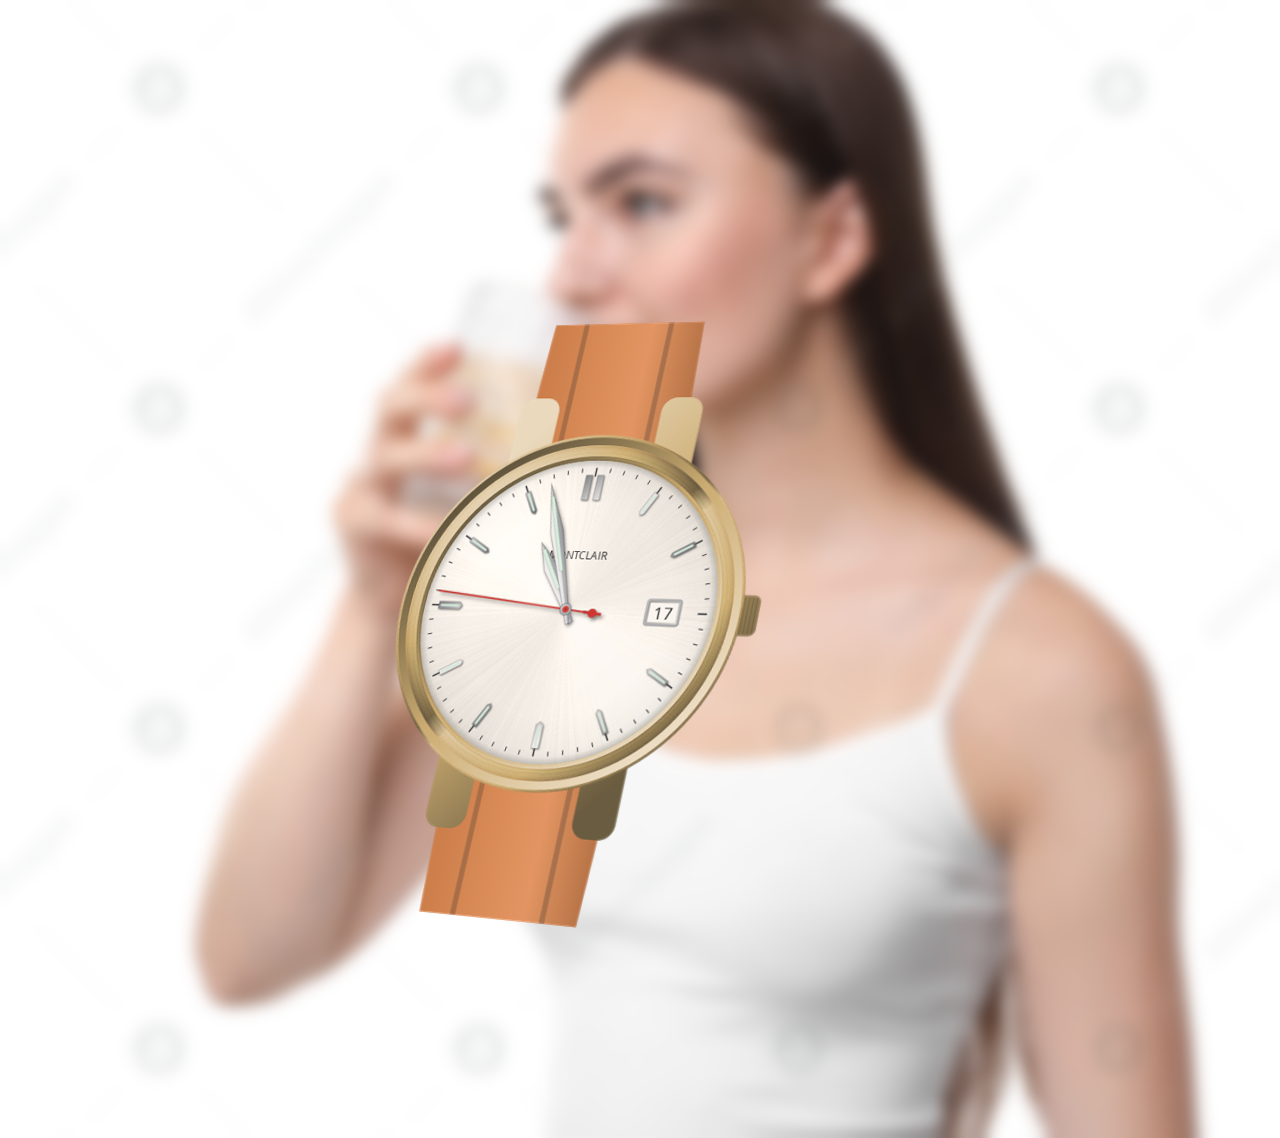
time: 10:56:46
